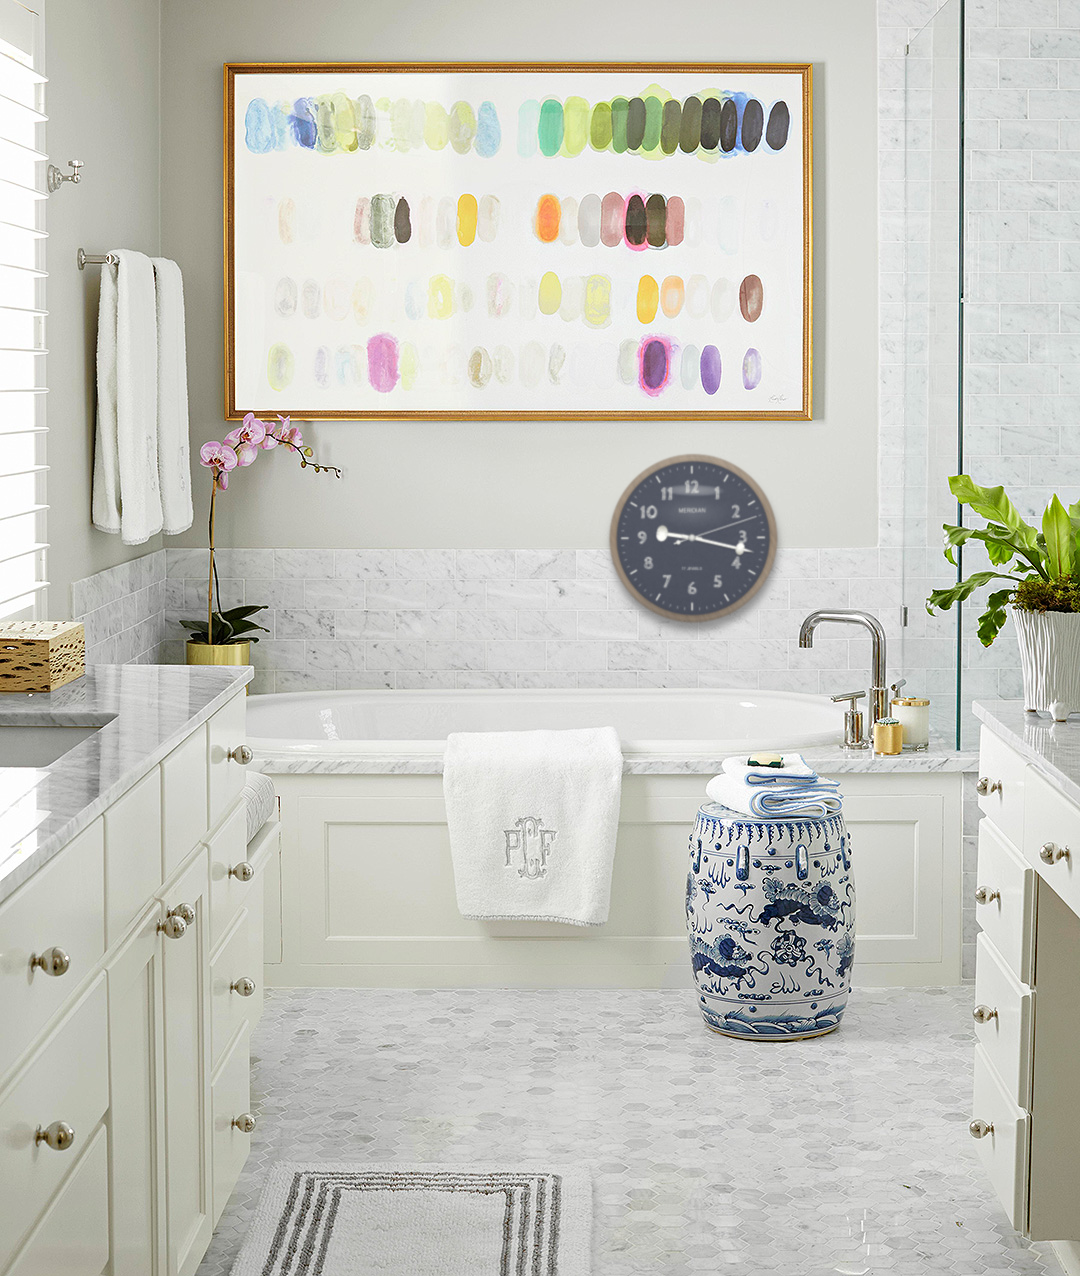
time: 9:17:12
